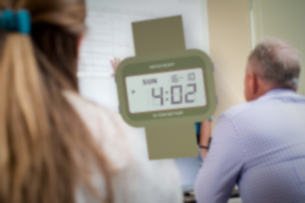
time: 4:02
